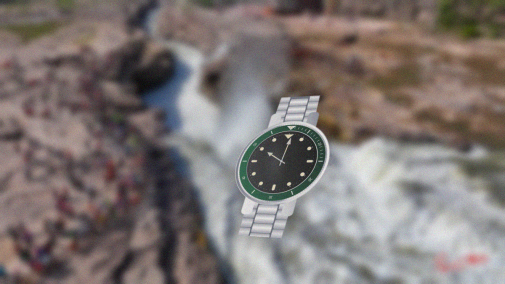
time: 10:01
